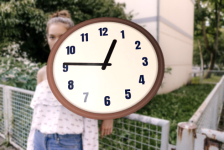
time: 12:46
